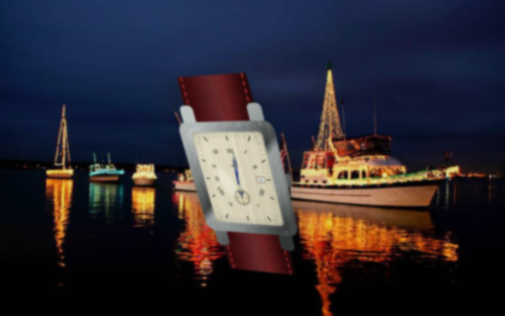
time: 6:01
